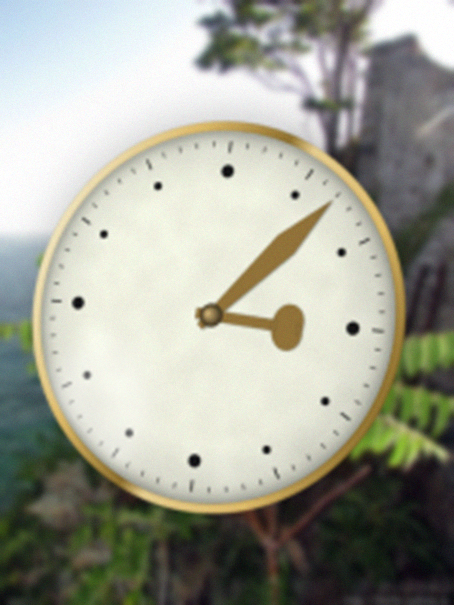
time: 3:07
